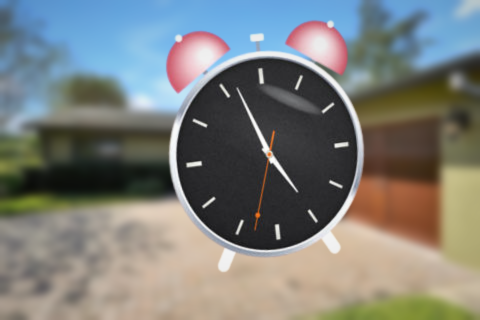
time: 4:56:33
